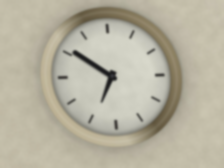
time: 6:51
